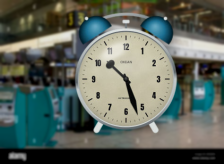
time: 10:27
